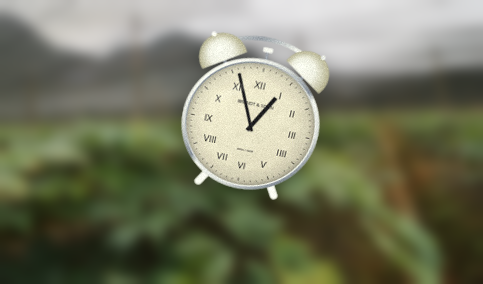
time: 12:56
